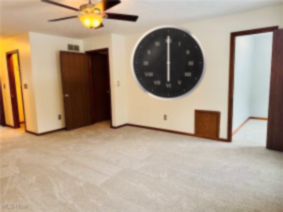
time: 6:00
